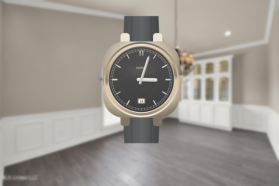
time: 3:03
